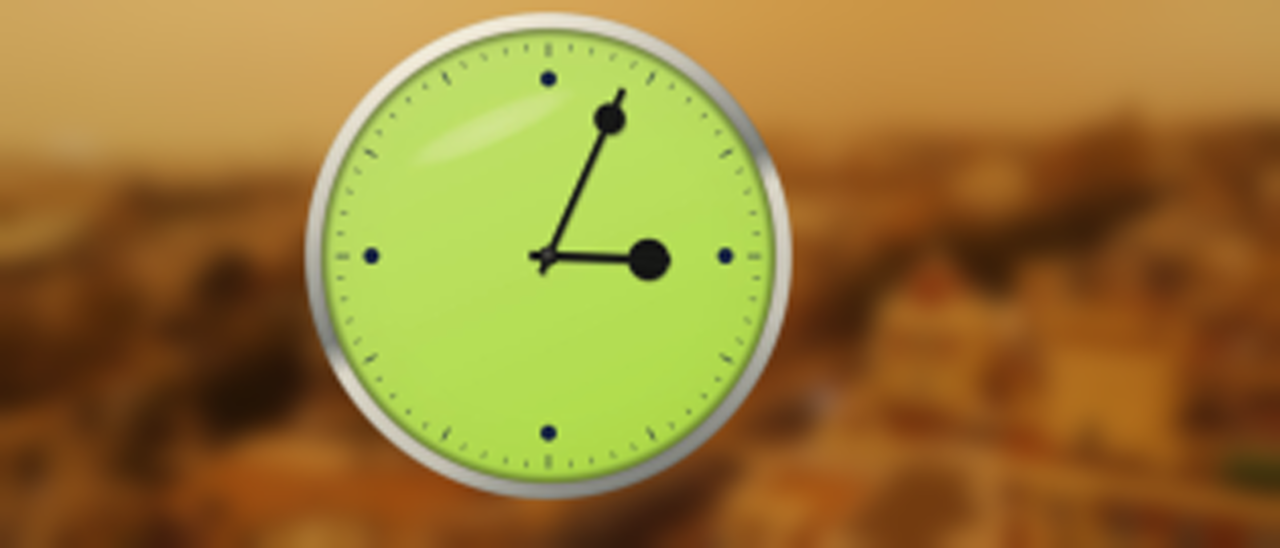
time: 3:04
